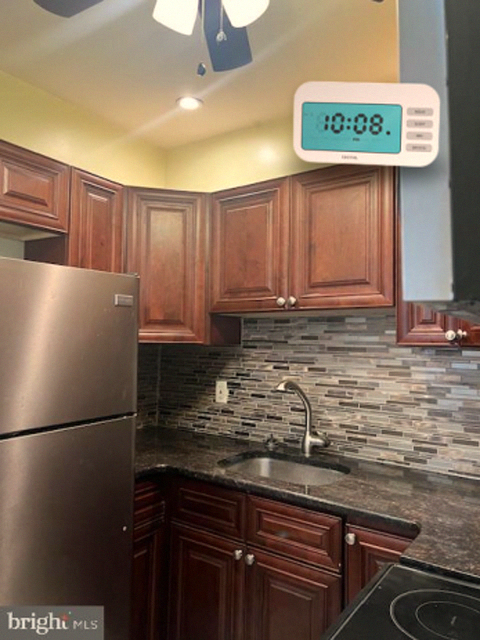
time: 10:08
